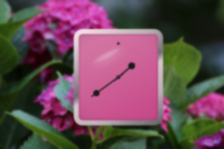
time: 1:39
